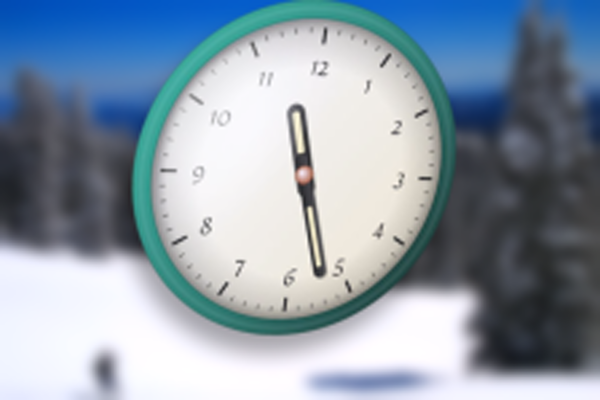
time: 11:27
